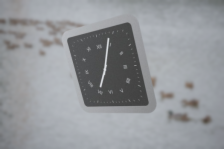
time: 7:04
